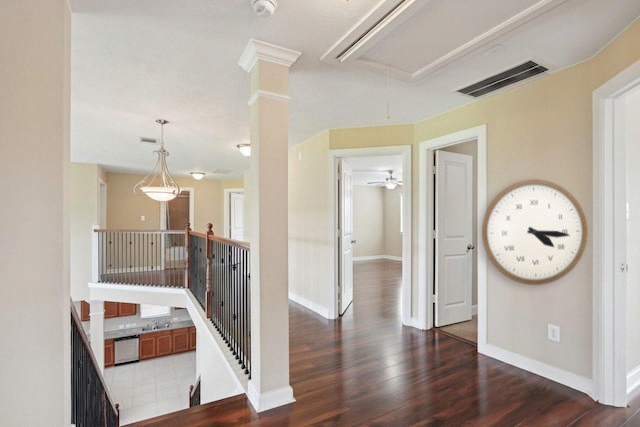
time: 4:16
